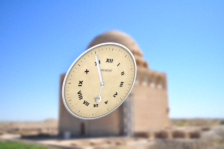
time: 5:55
